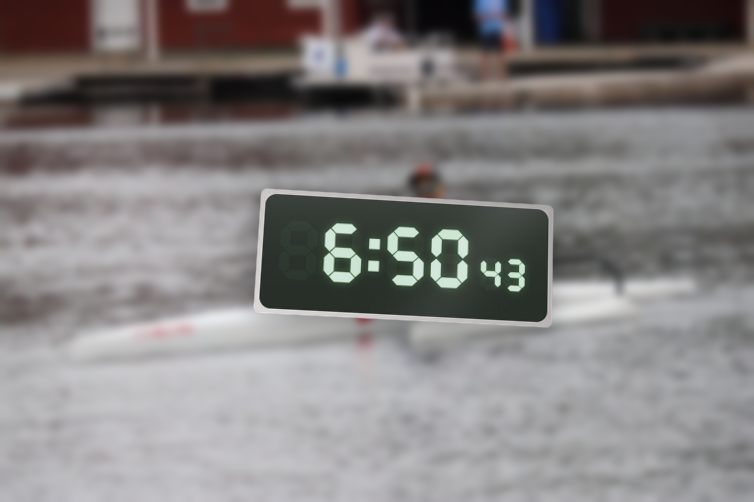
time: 6:50:43
